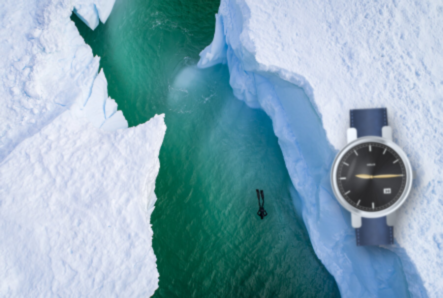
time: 9:15
